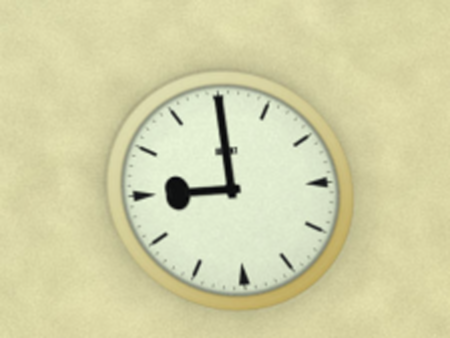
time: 9:00
